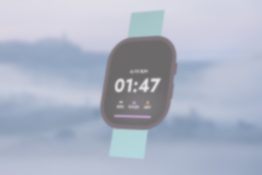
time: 1:47
